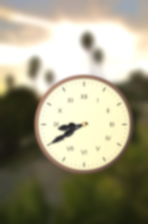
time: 8:40
